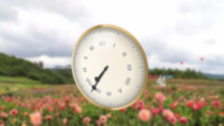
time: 7:37
